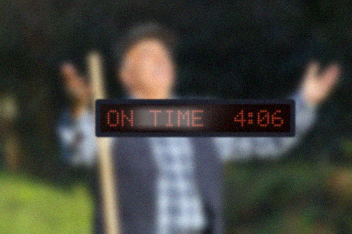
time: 4:06
